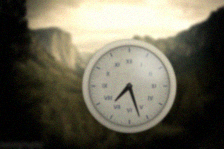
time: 7:27
